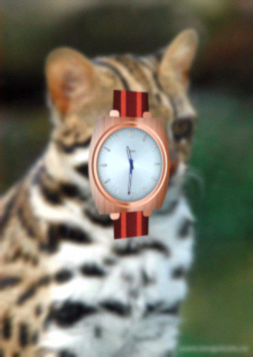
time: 11:31
